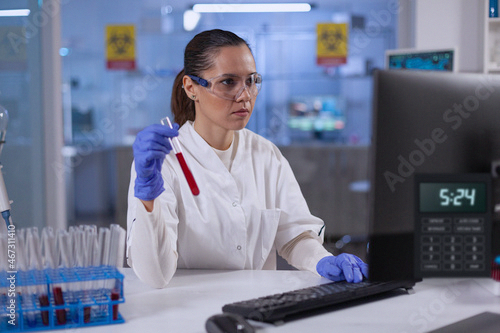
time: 5:24
